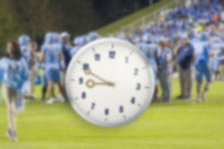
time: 8:49
